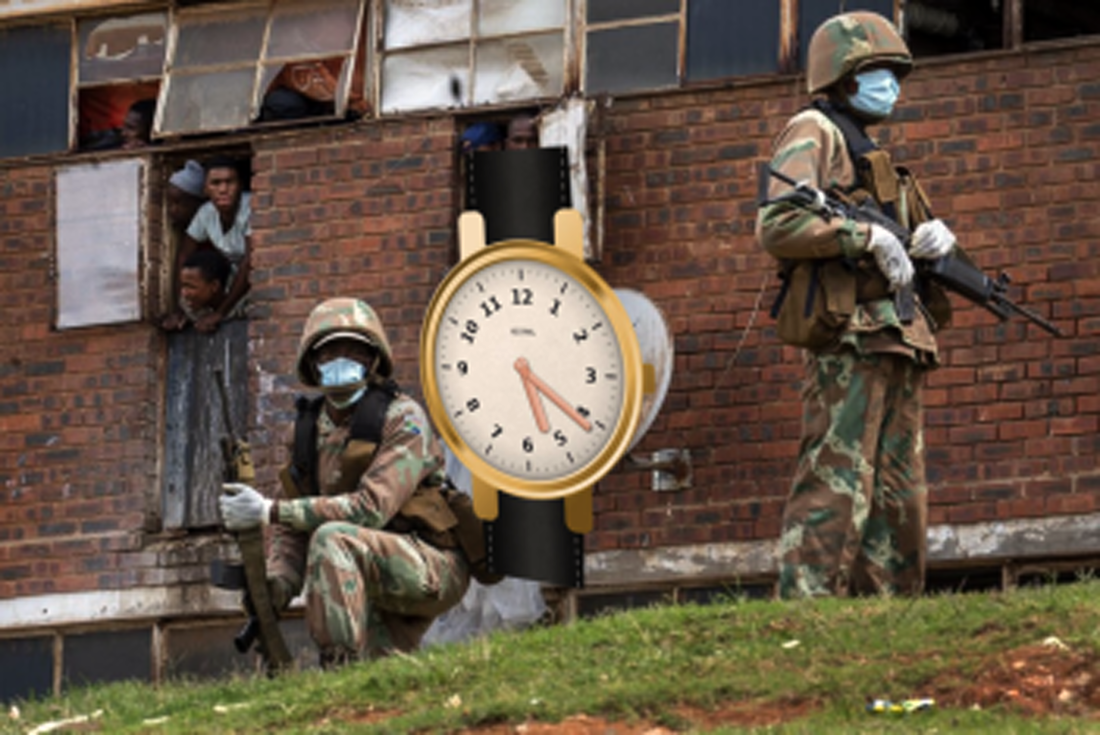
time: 5:21
